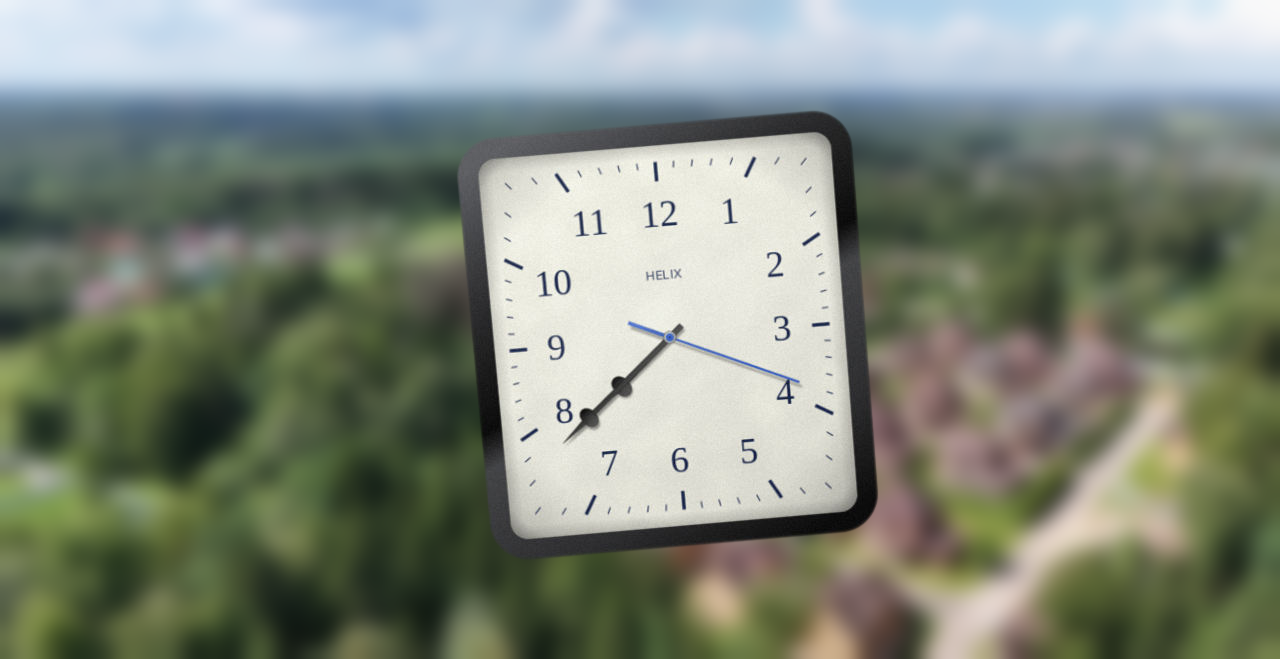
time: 7:38:19
